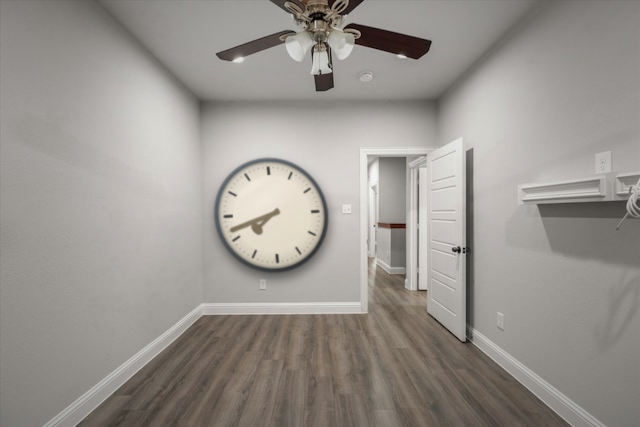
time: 7:42
